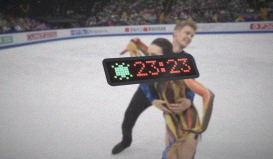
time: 23:23
